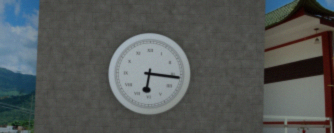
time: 6:16
